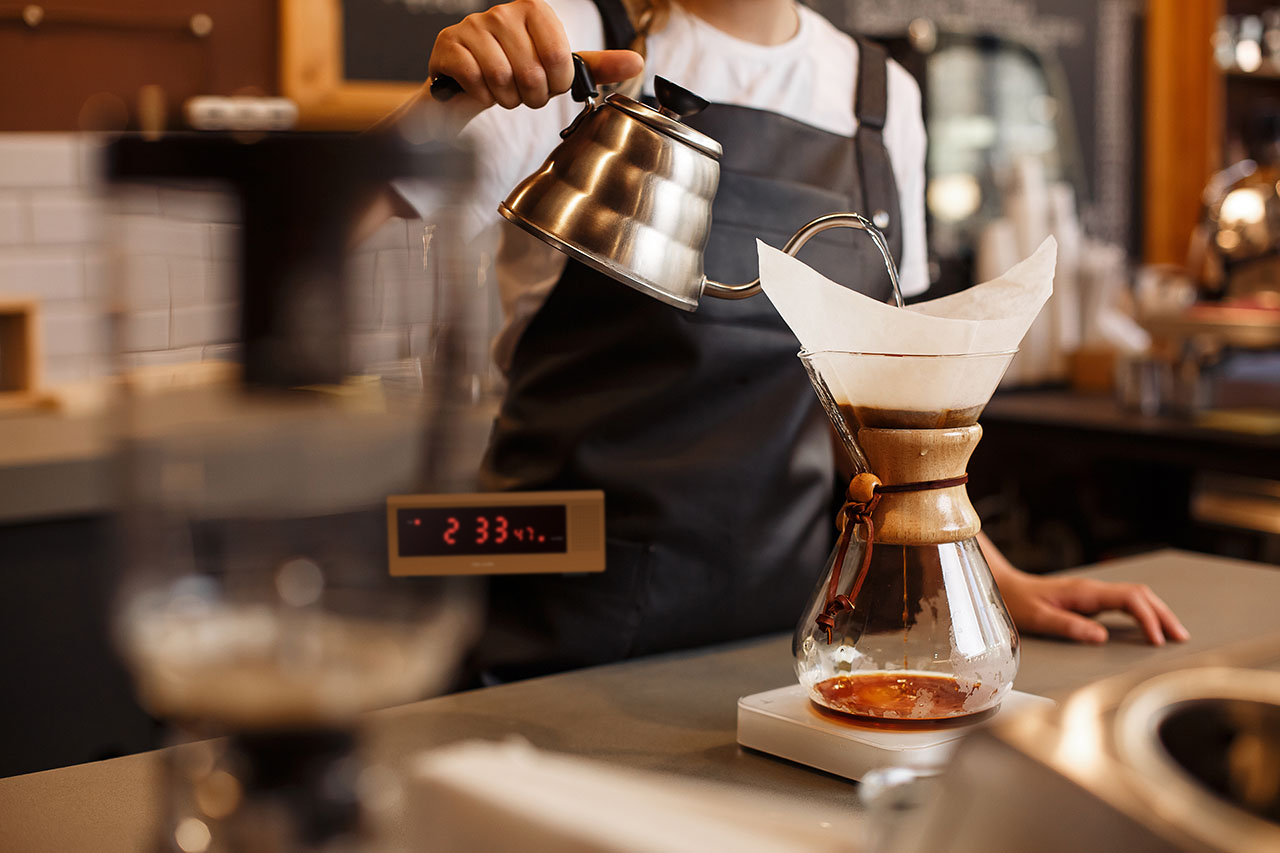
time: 2:33:47
